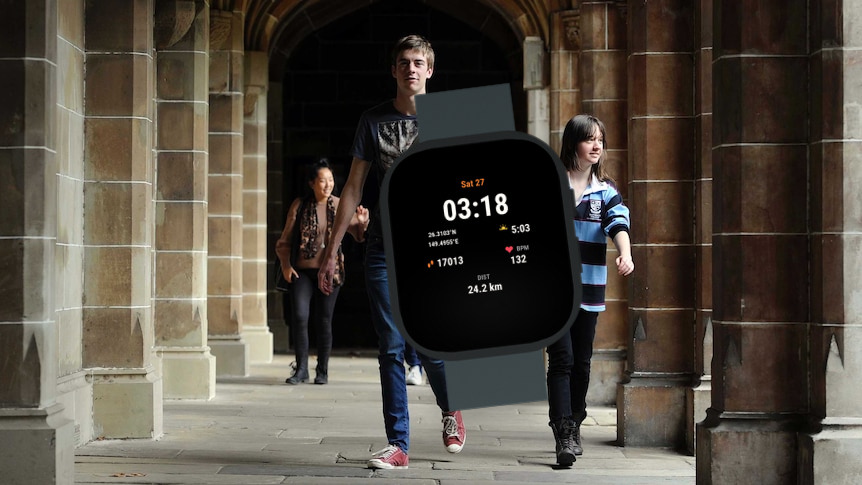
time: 3:18
